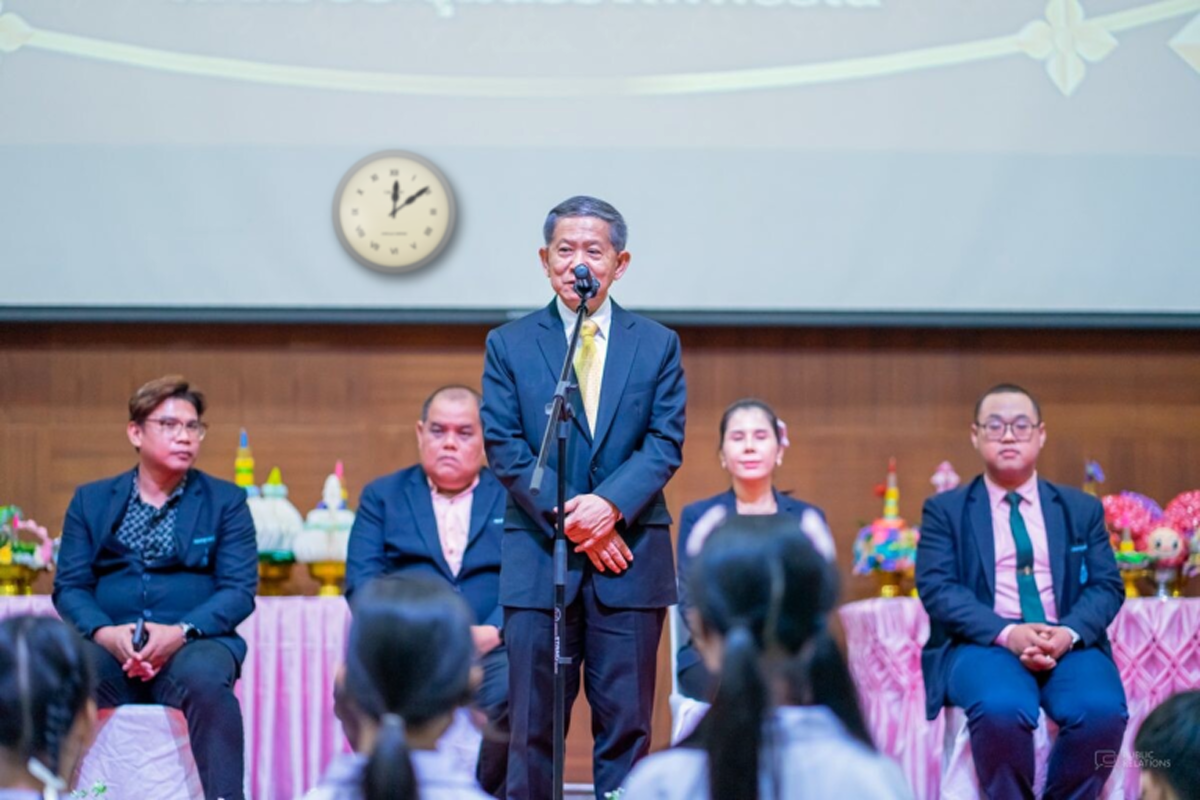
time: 12:09
